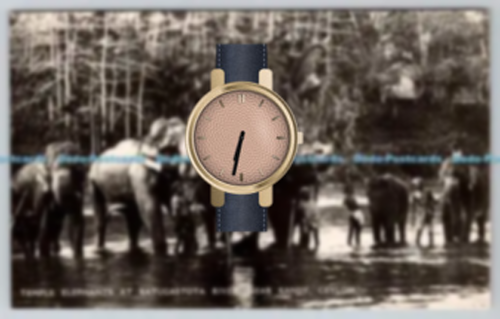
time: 6:32
